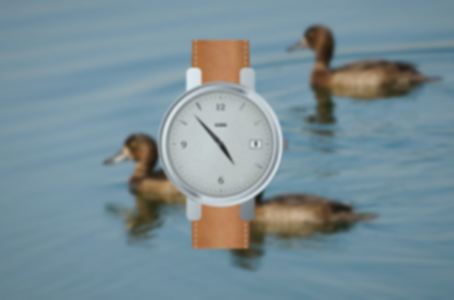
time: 4:53
